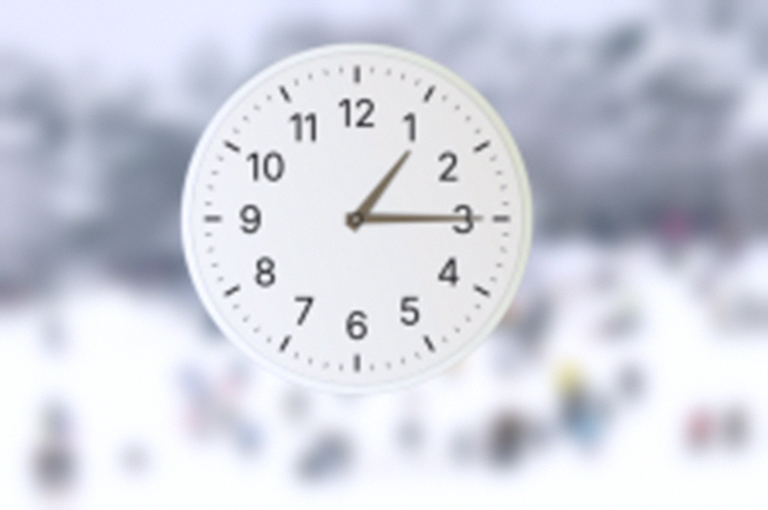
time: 1:15
